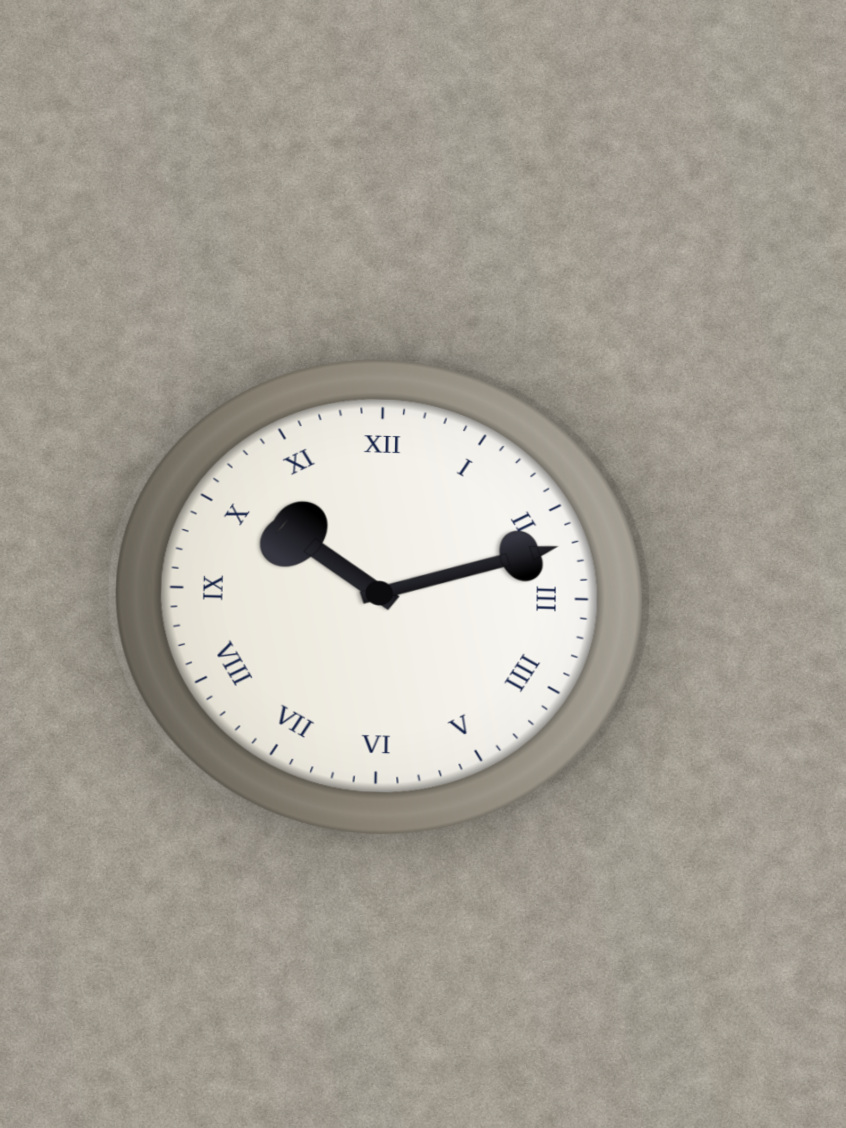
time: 10:12
